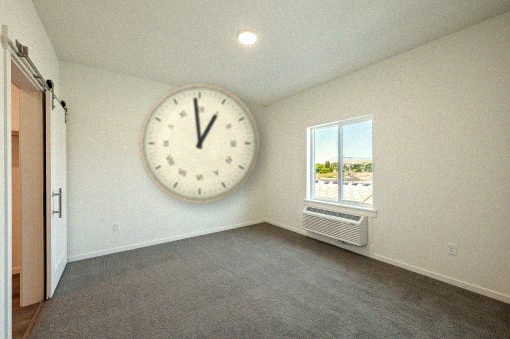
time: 12:59
